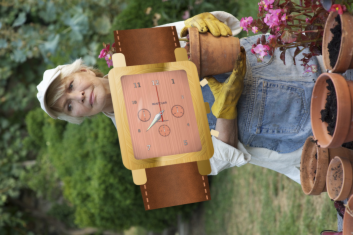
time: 7:38
